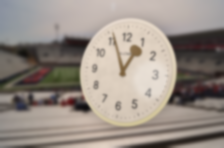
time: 12:56
